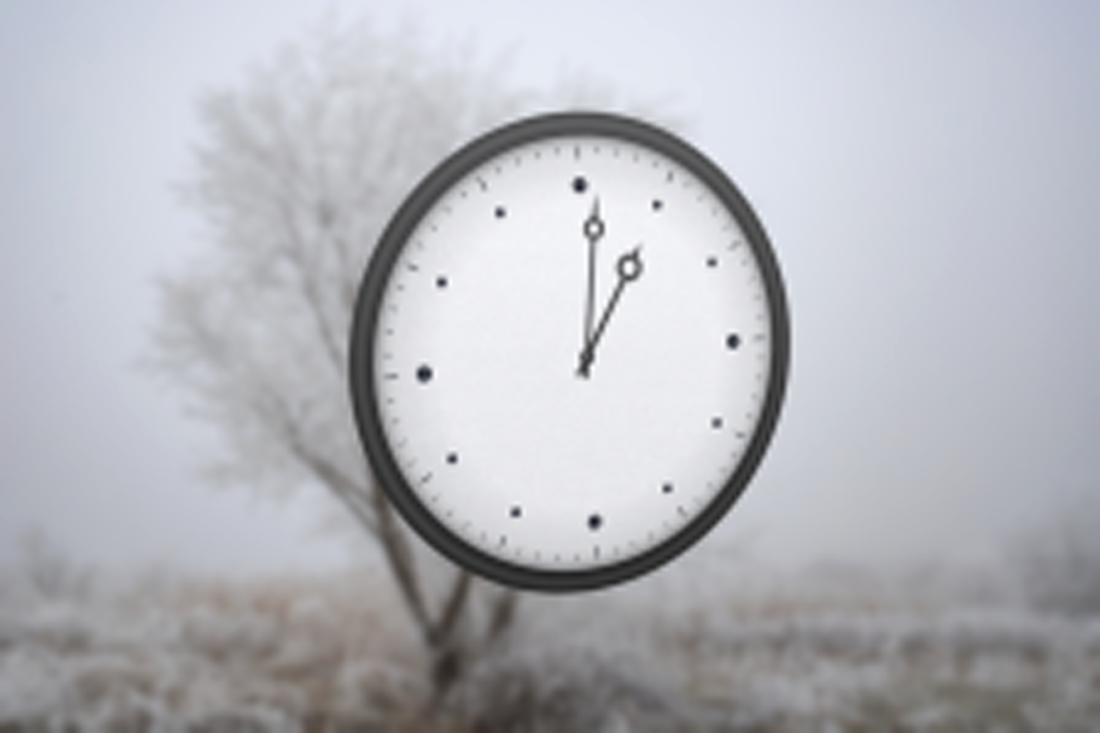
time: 1:01
